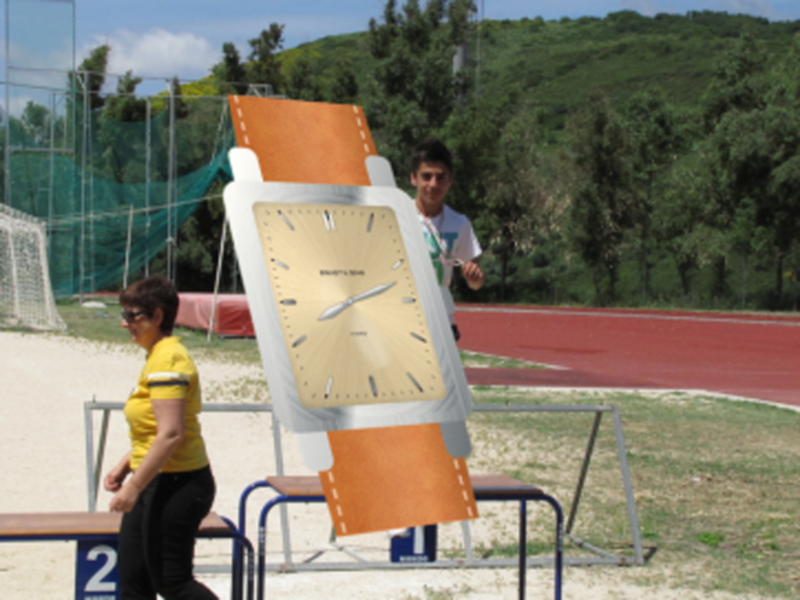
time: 8:12
